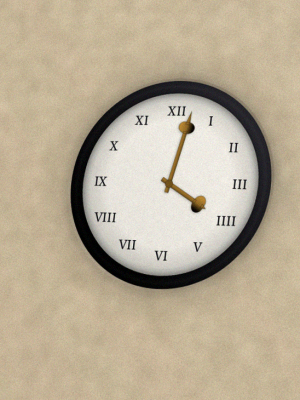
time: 4:02
